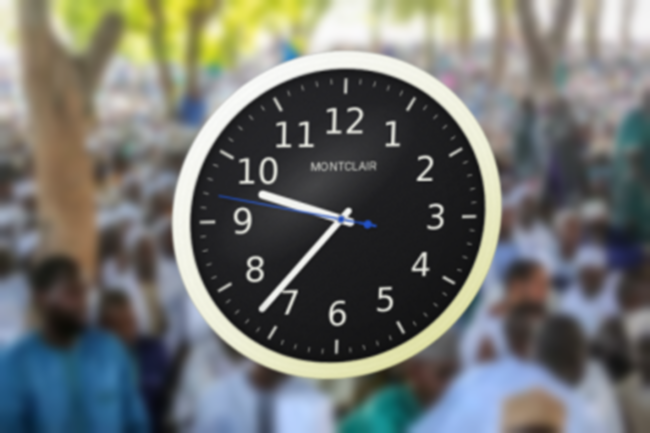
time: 9:36:47
